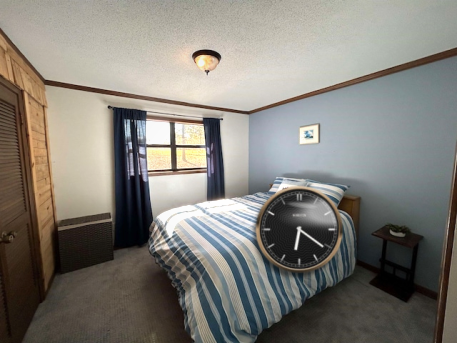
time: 6:21
